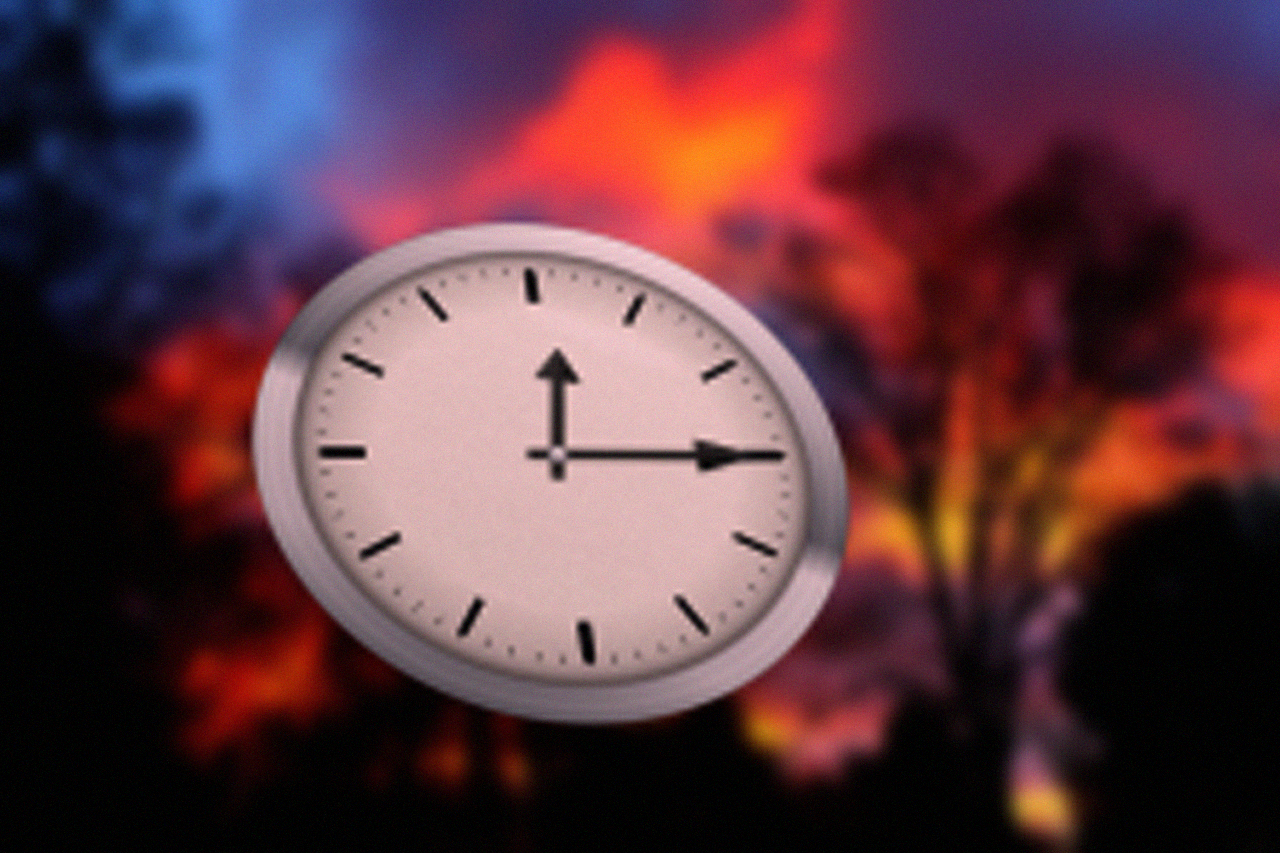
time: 12:15
